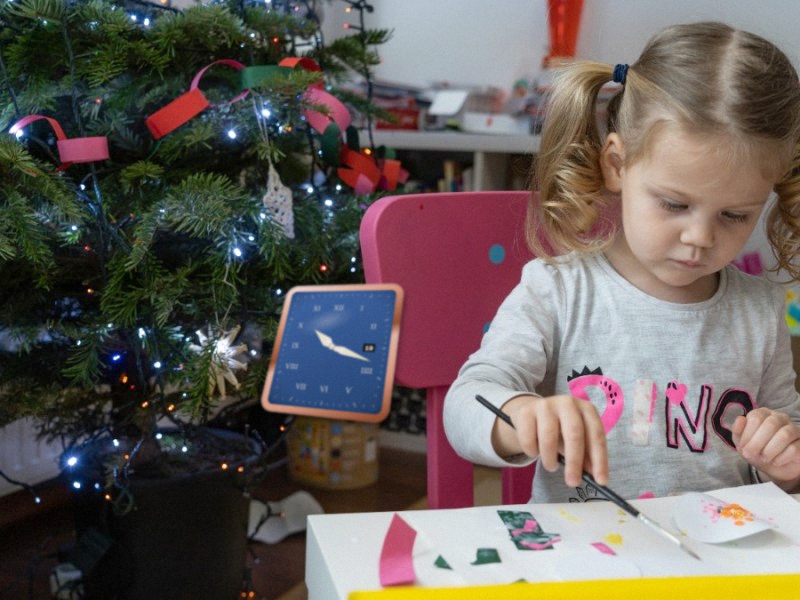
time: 10:18
